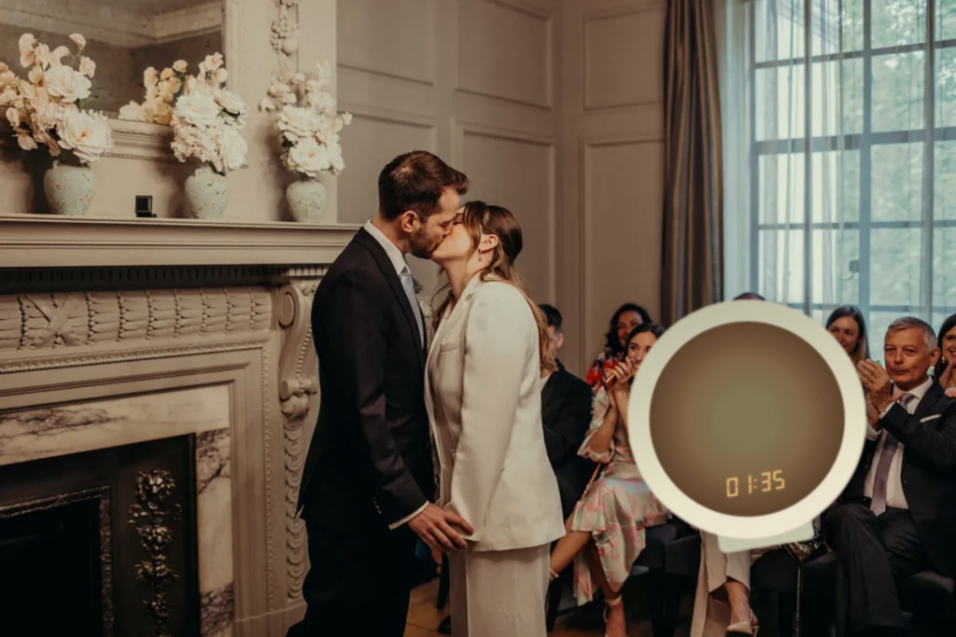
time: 1:35
